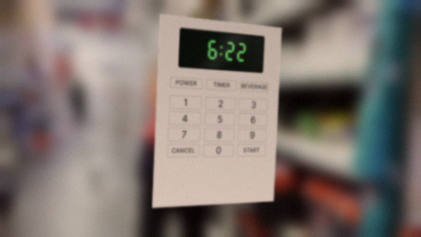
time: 6:22
